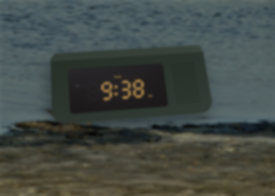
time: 9:38
